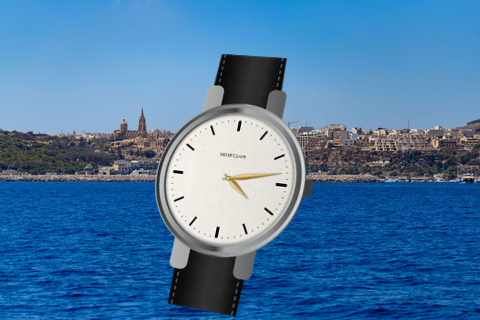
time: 4:13
